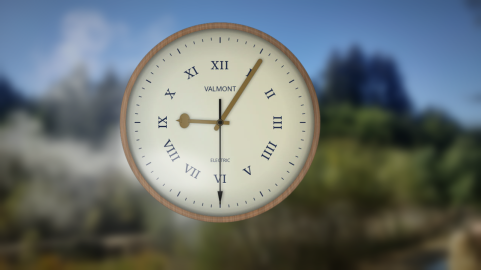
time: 9:05:30
